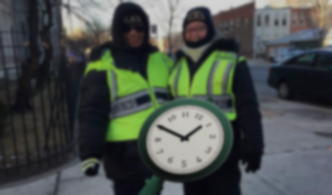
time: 12:45
